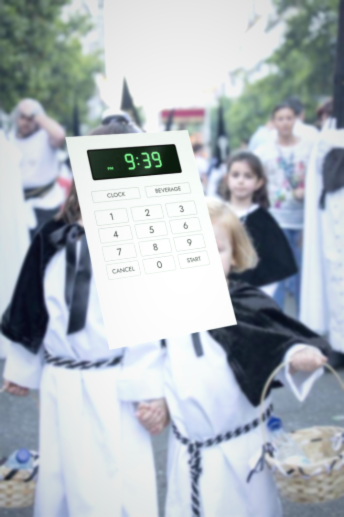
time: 9:39
